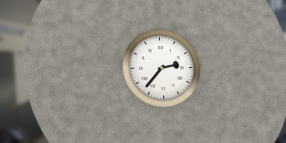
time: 2:37
